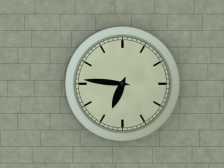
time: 6:46
